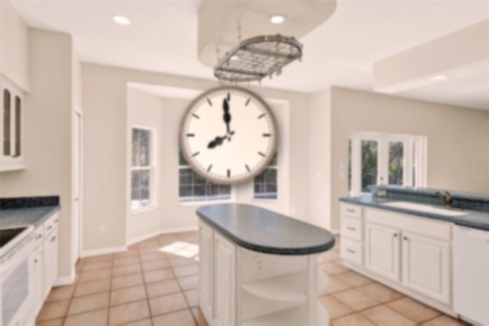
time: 7:59
